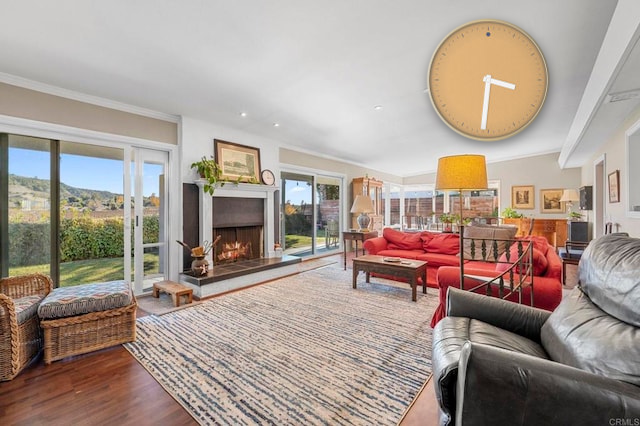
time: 3:31
